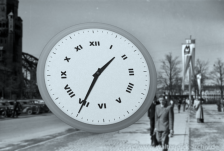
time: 1:35
